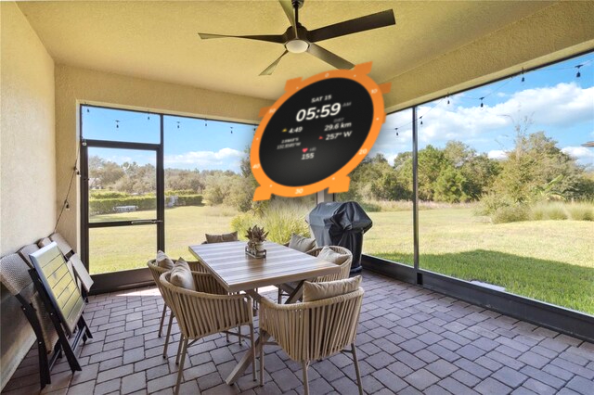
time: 5:59
